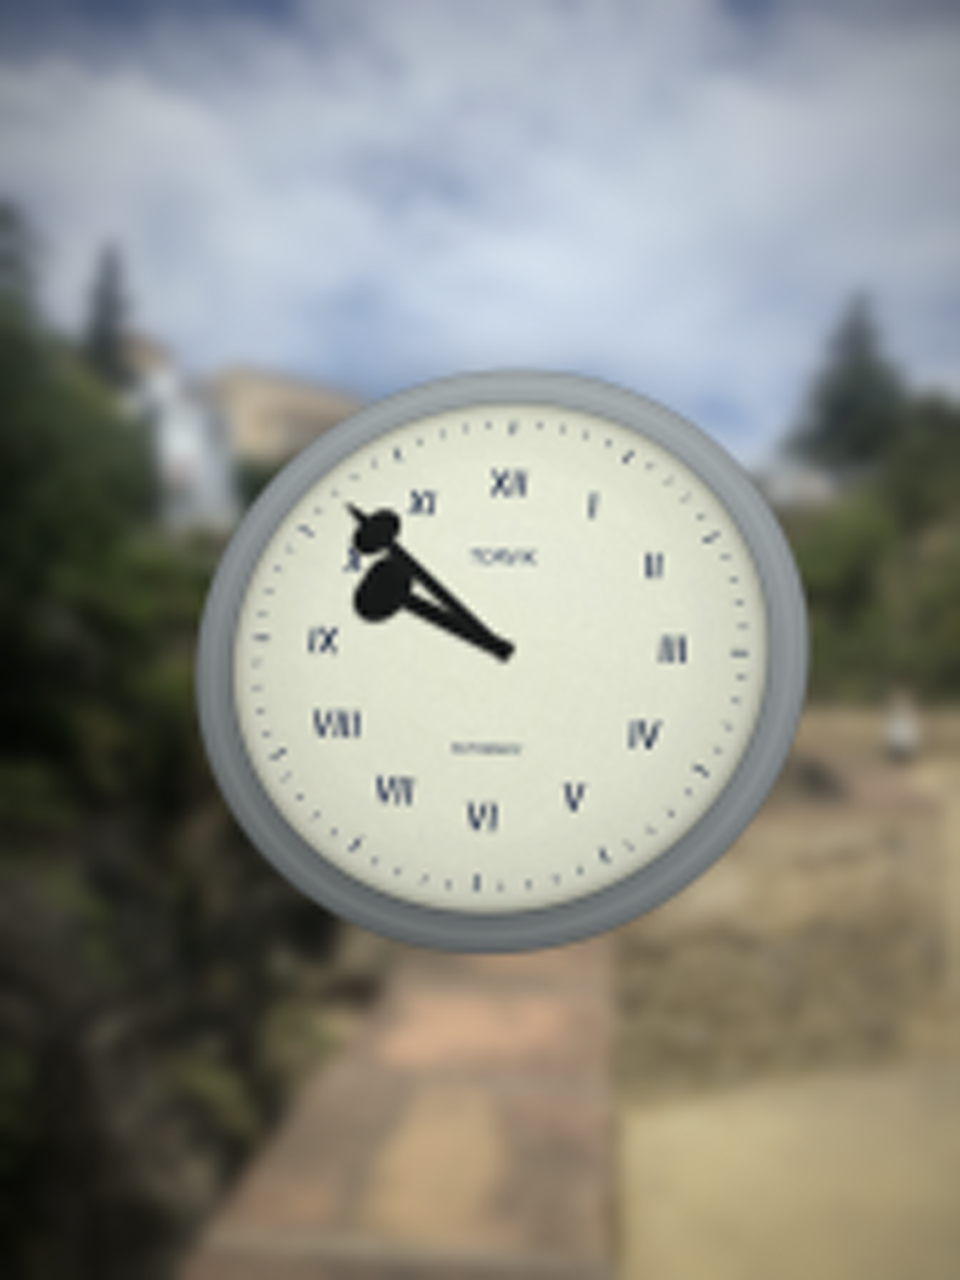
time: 9:52
